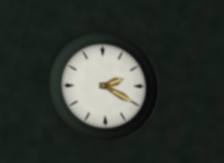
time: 2:20
